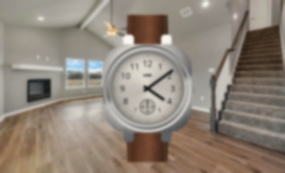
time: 4:09
